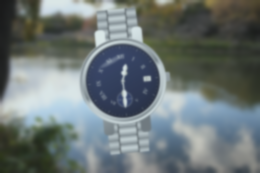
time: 12:30
